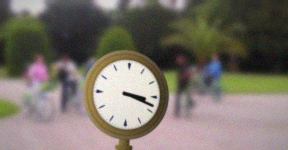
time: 3:18
